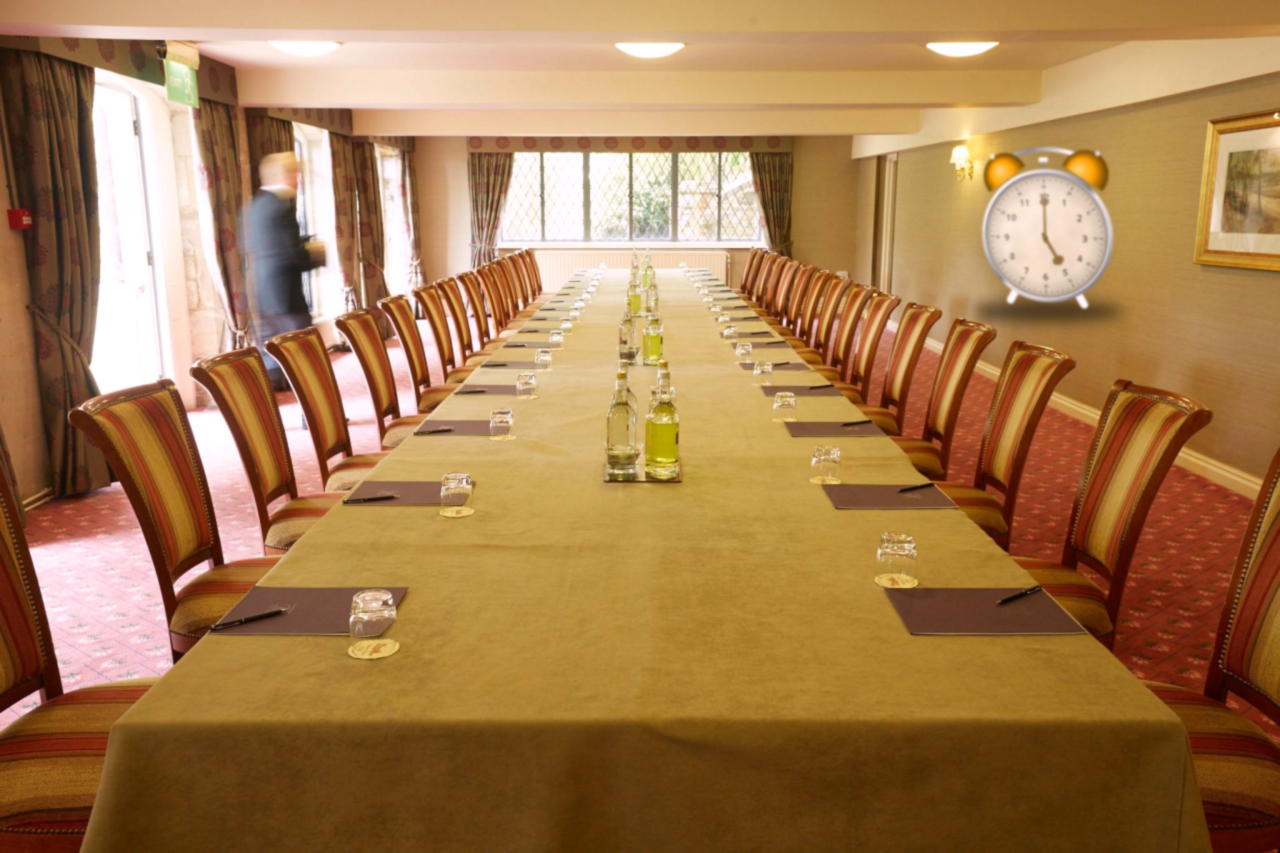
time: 5:00
